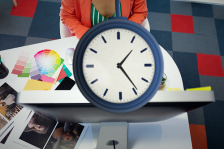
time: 1:24
